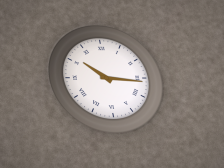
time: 10:16
